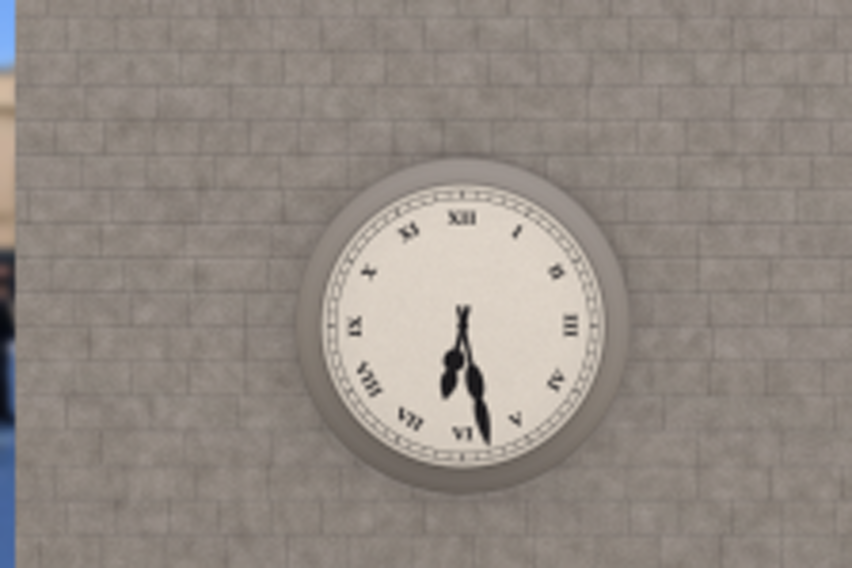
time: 6:28
